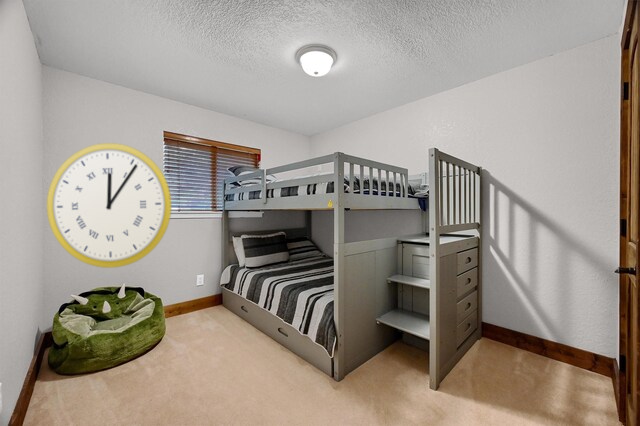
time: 12:06
